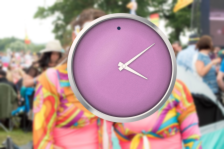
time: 4:10
